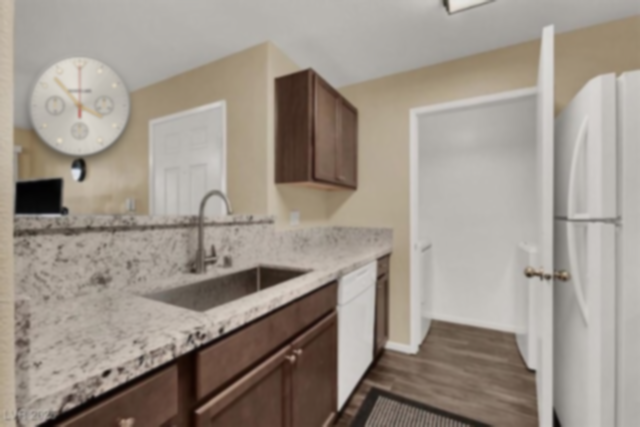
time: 3:53
